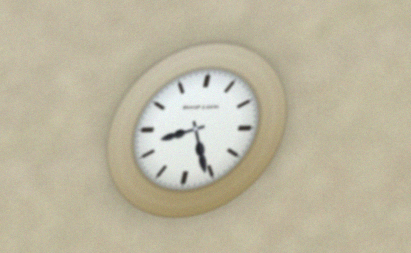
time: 8:26
